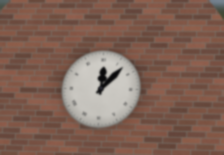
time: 12:07
